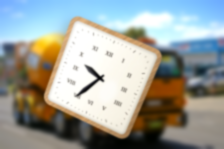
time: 9:35
